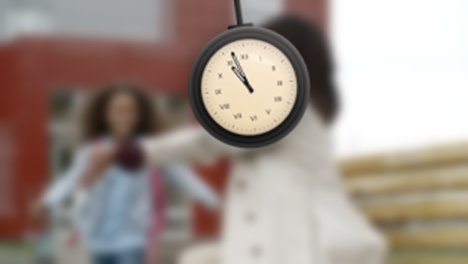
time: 10:57
